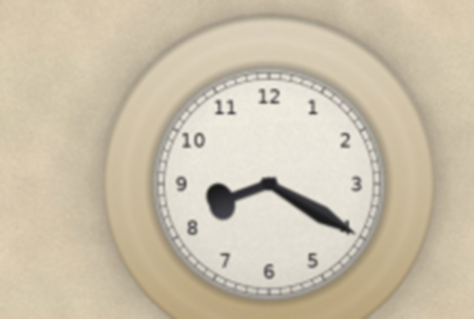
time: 8:20
